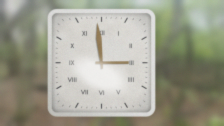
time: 2:59
